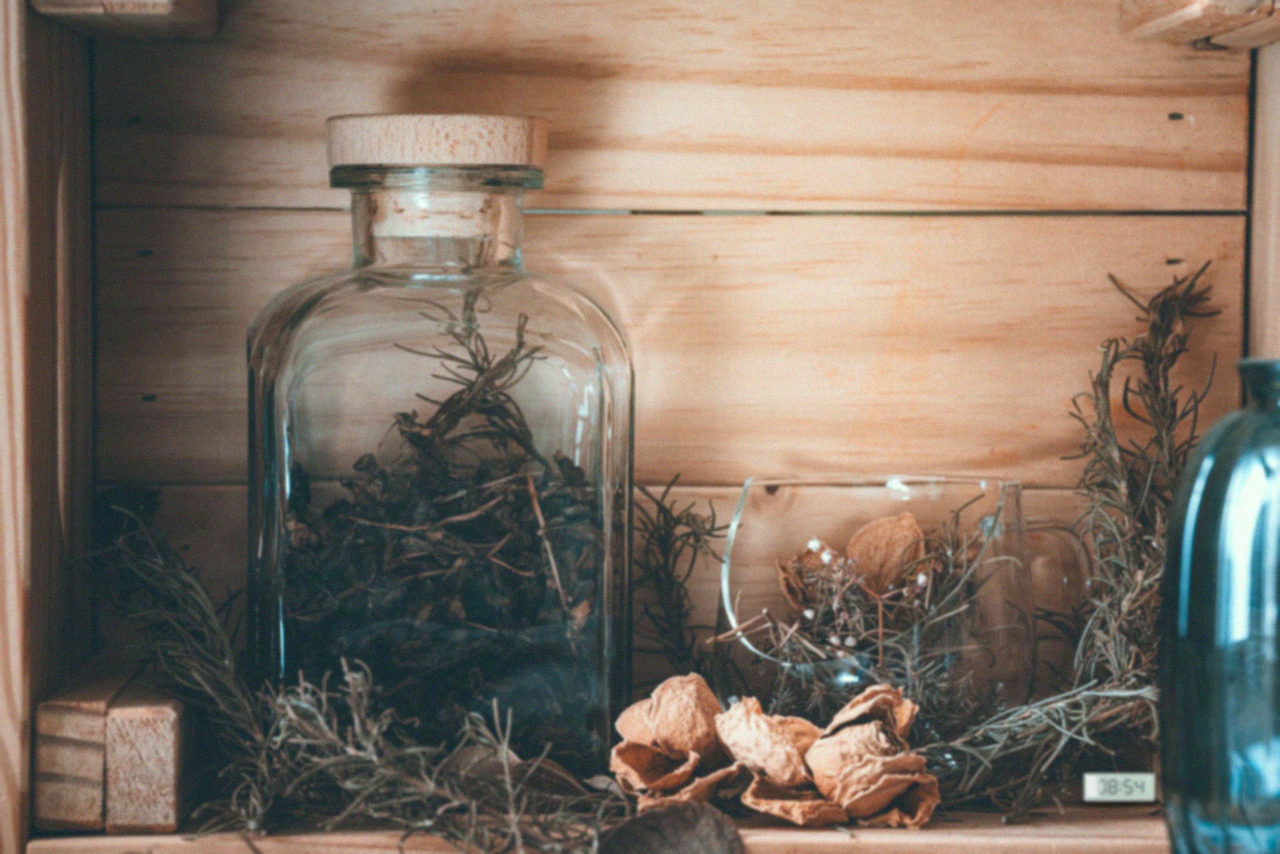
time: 8:54
